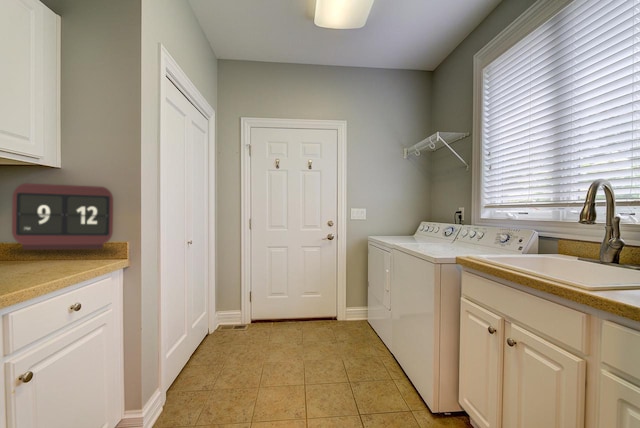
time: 9:12
